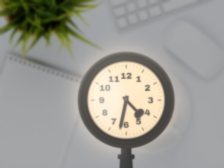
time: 4:32
